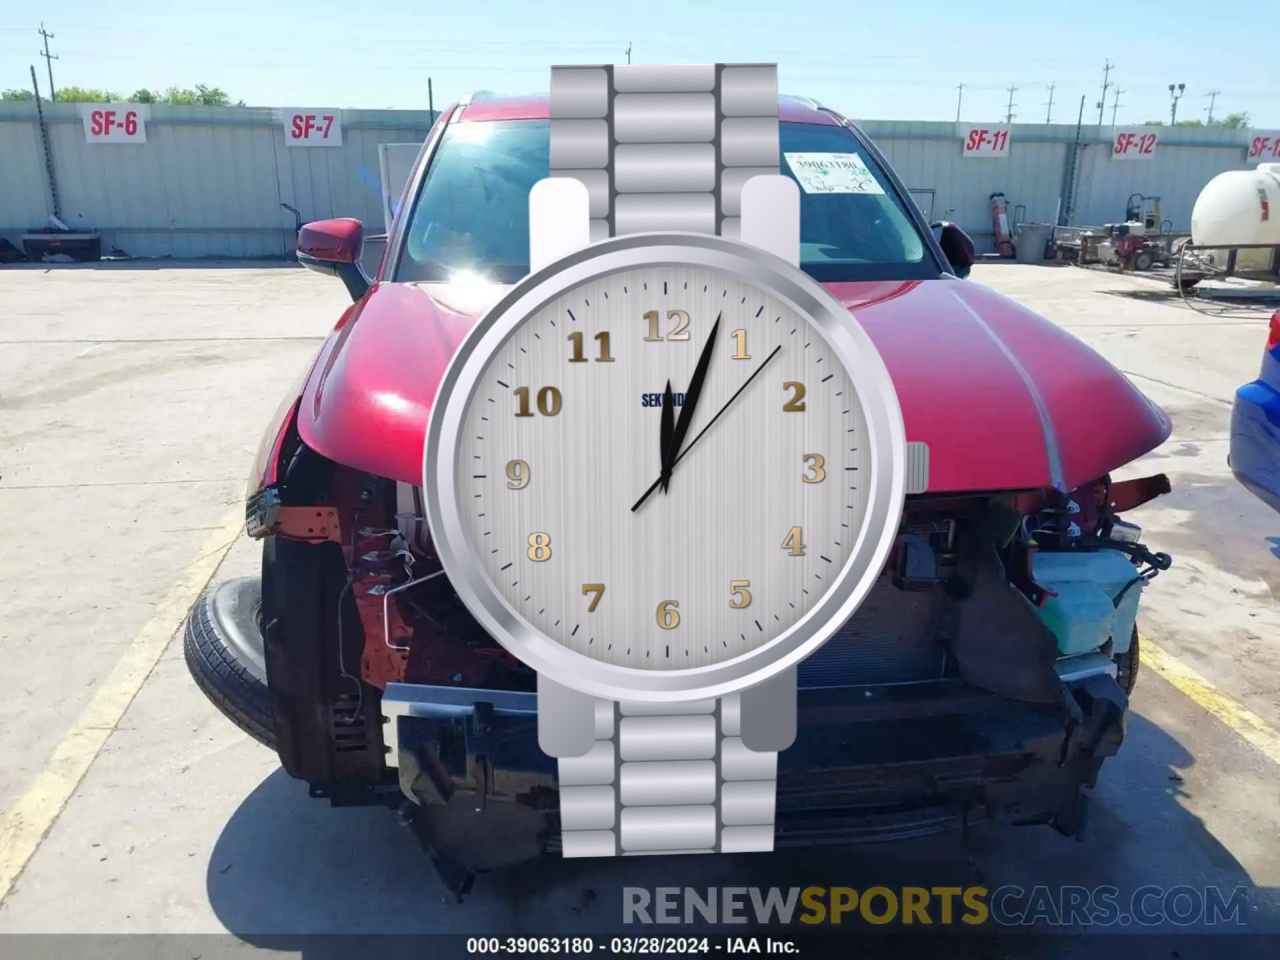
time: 12:03:07
